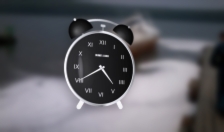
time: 4:40
